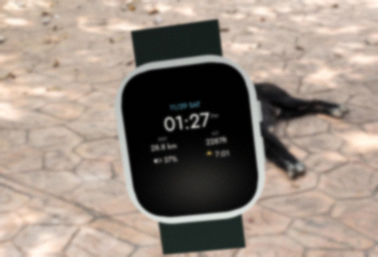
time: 1:27
